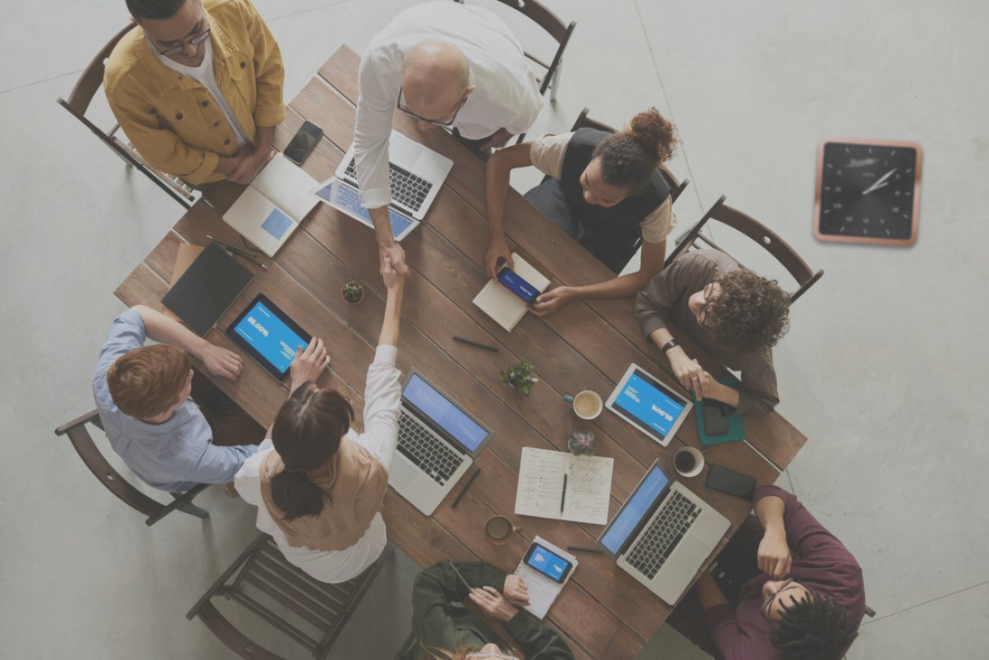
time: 2:08
